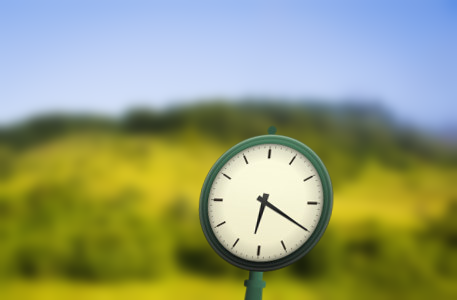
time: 6:20
